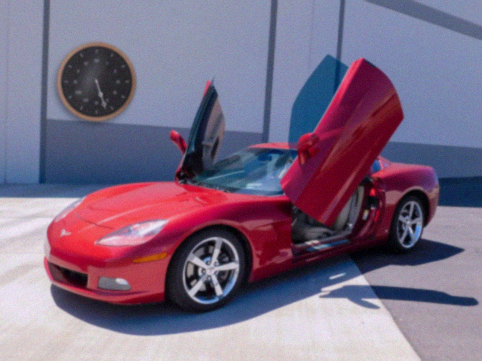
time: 5:27
